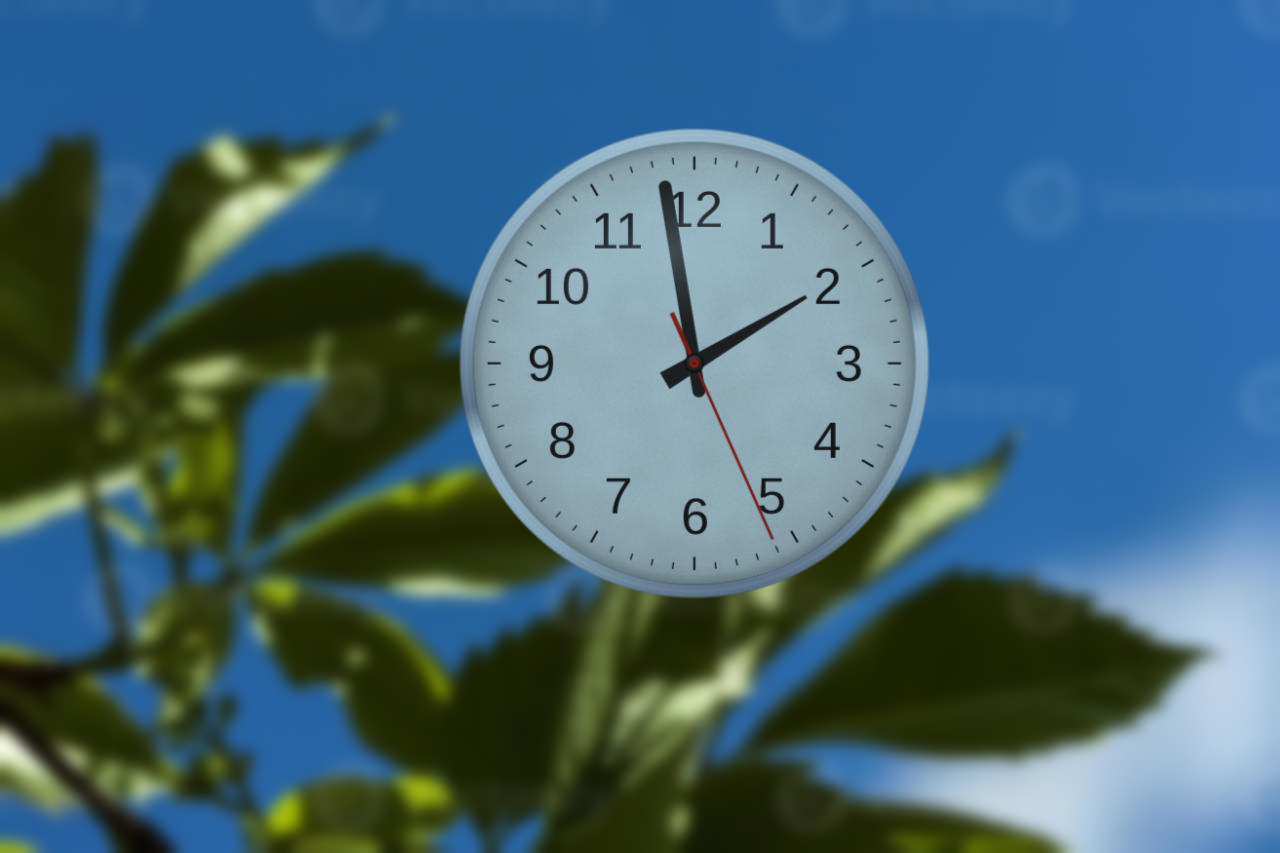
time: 1:58:26
